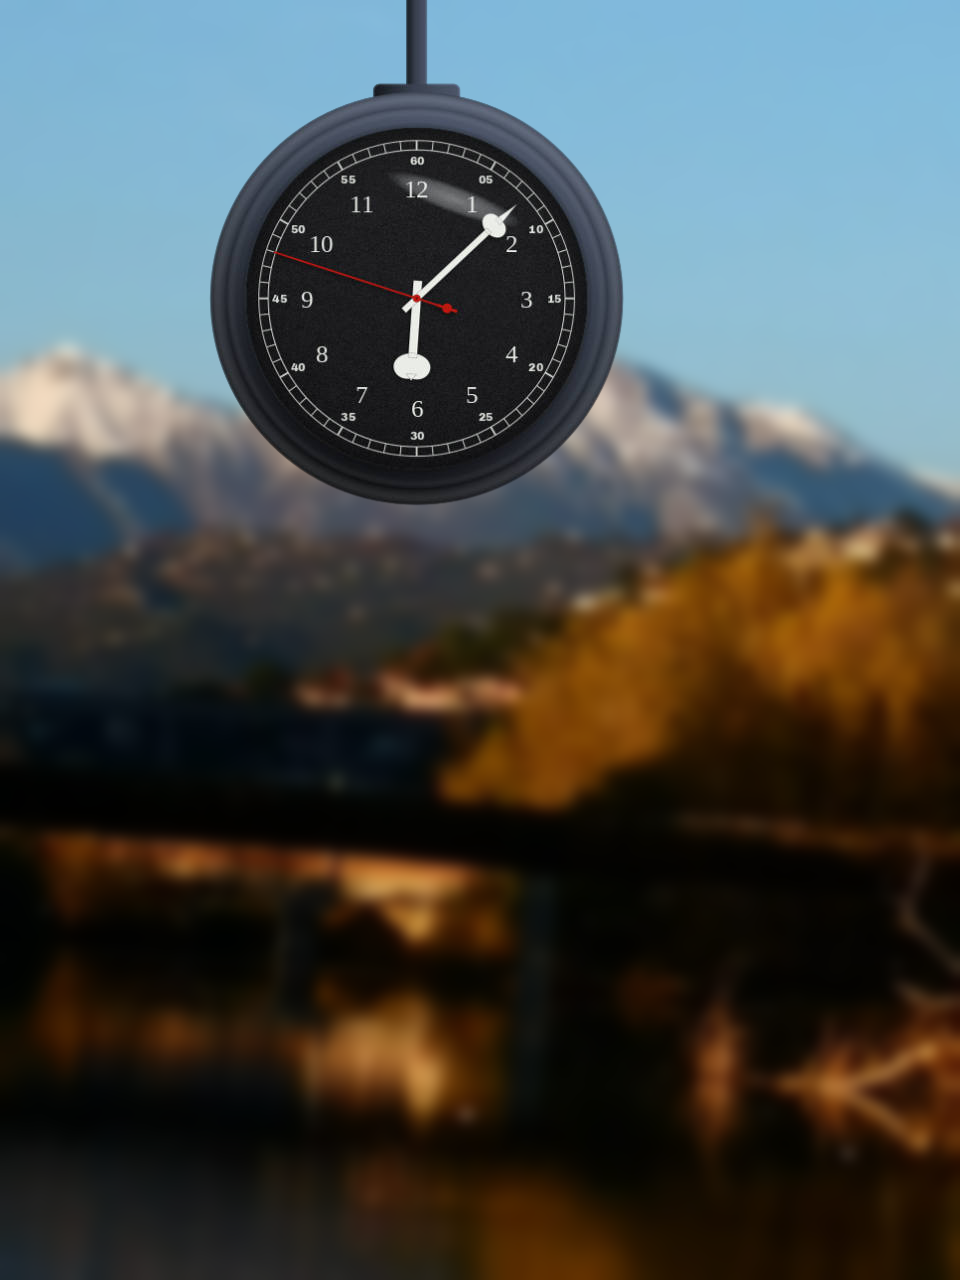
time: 6:07:48
